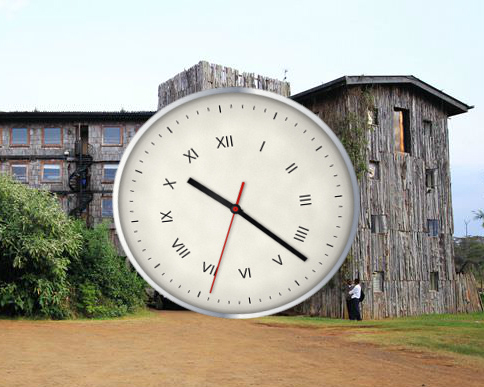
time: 10:22:34
